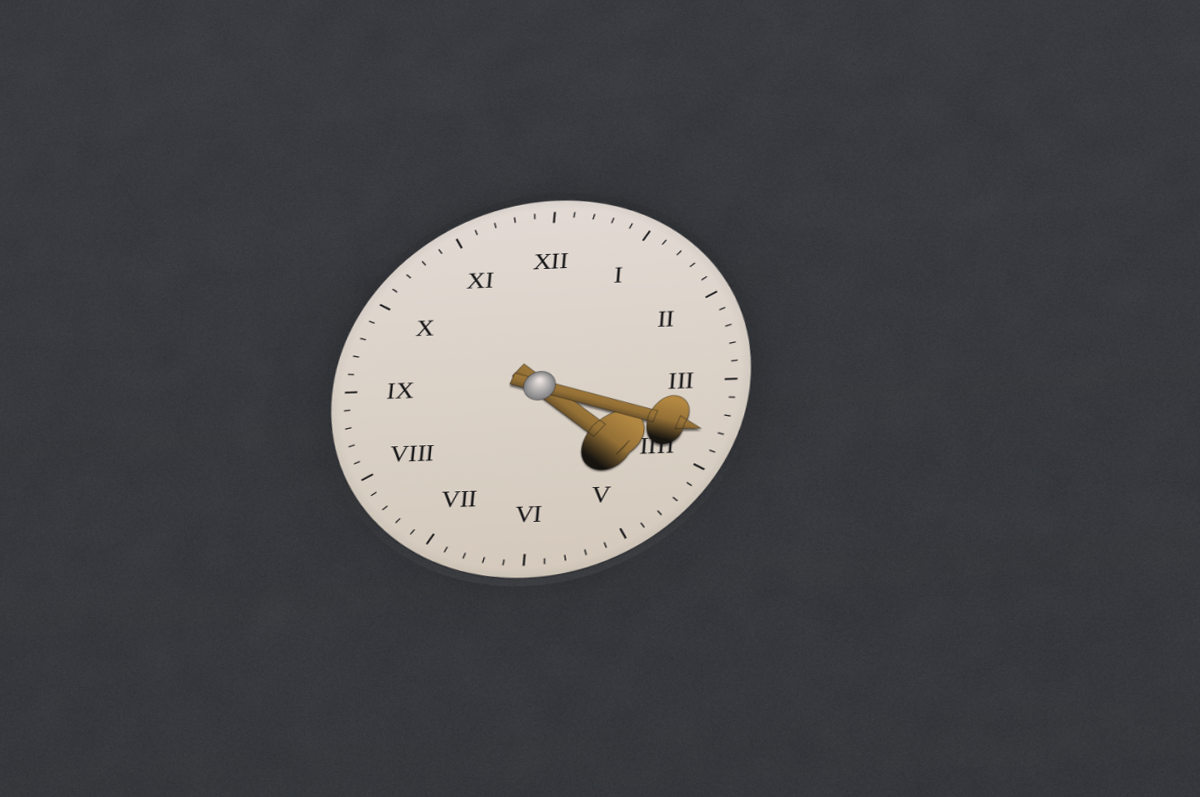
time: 4:18
